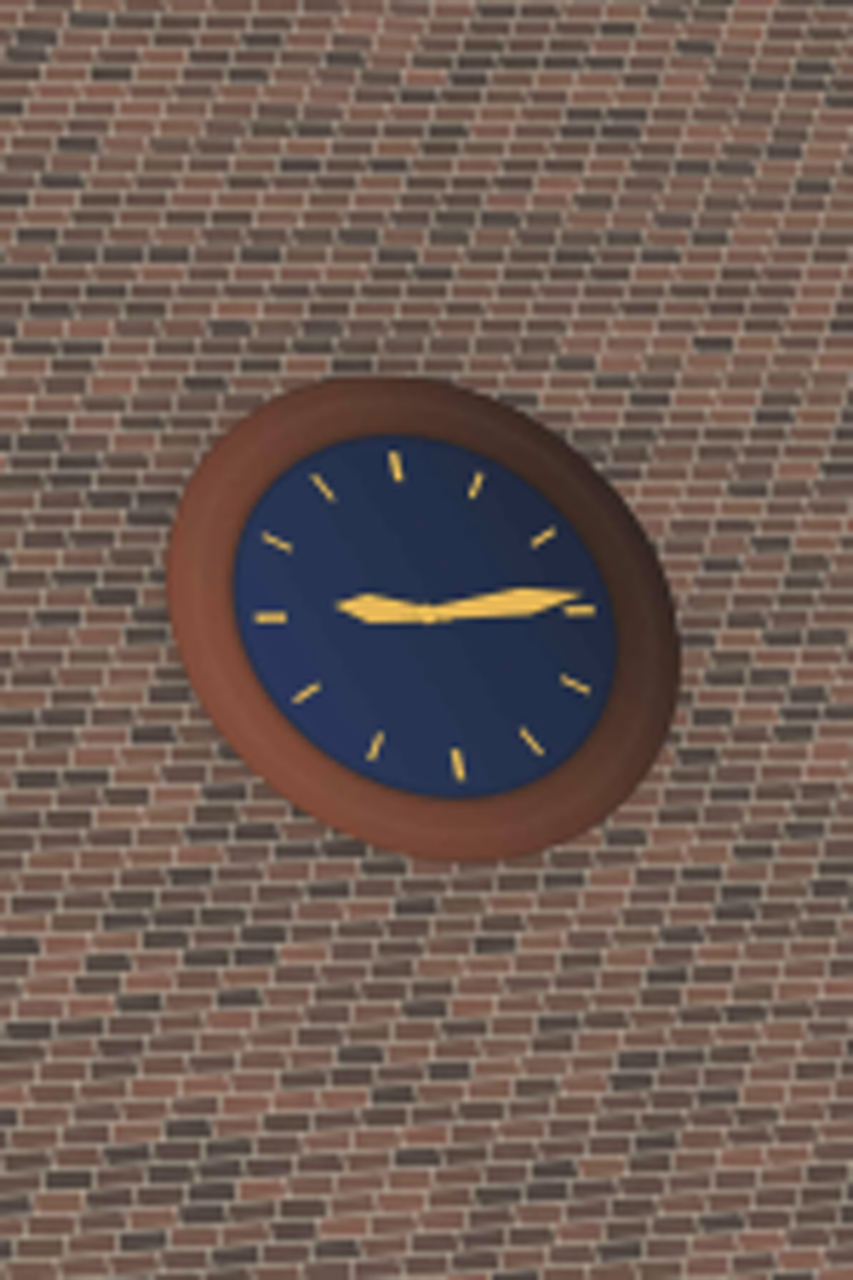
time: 9:14
